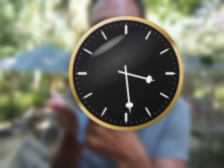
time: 3:29
